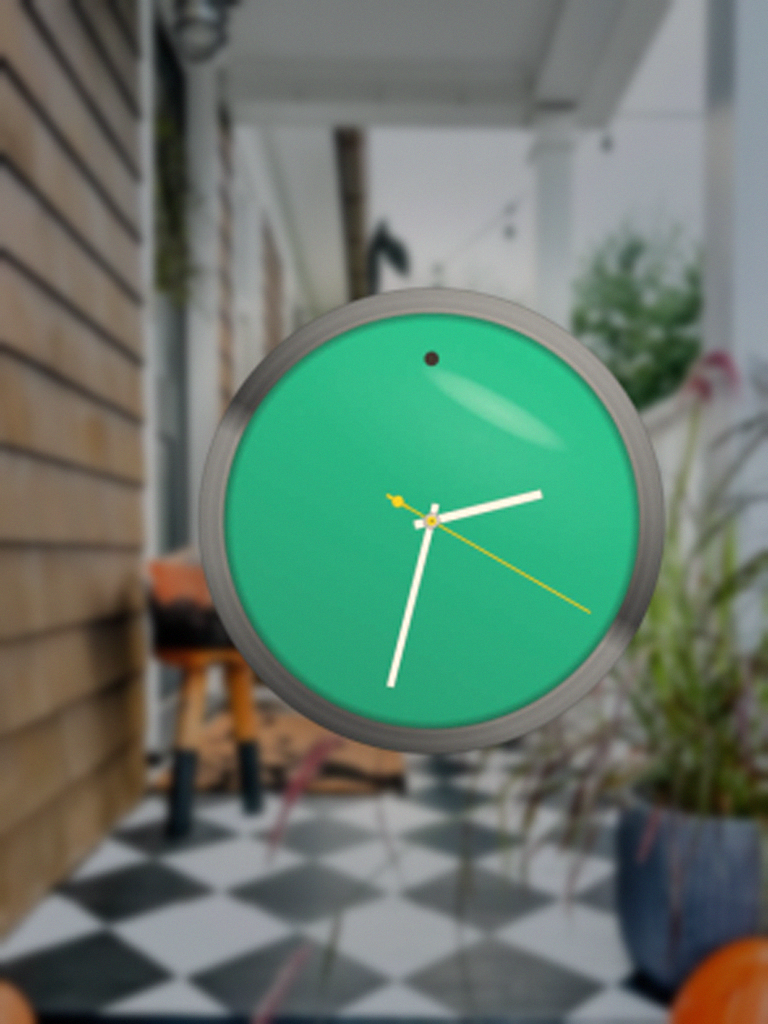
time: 2:32:20
